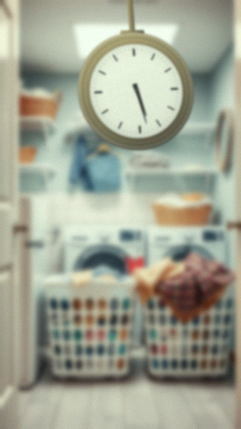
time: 5:28
